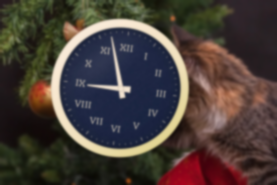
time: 8:57
